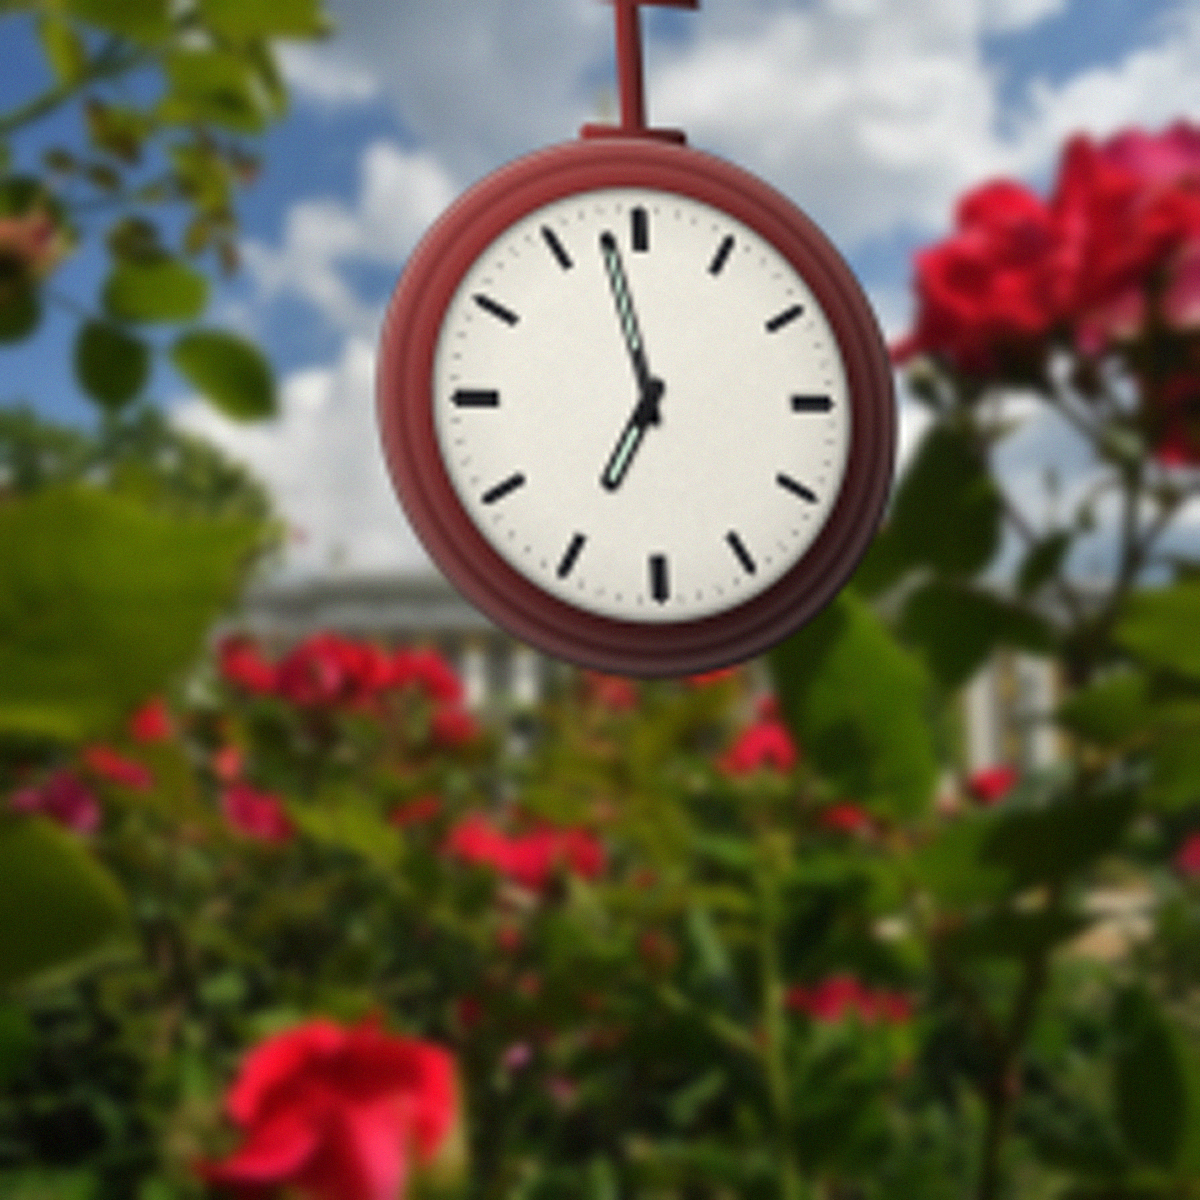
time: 6:58
